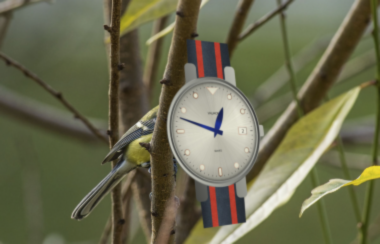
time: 12:48
